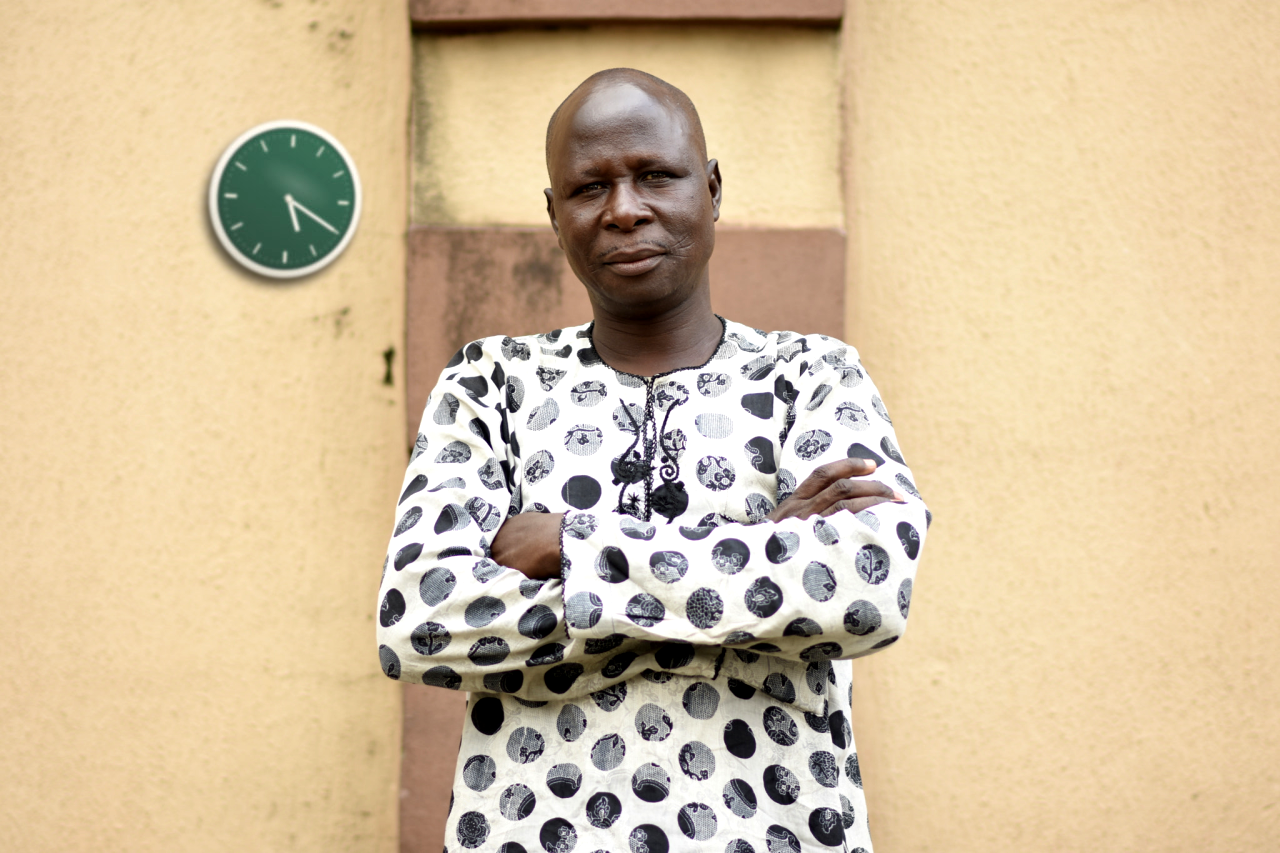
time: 5:20
